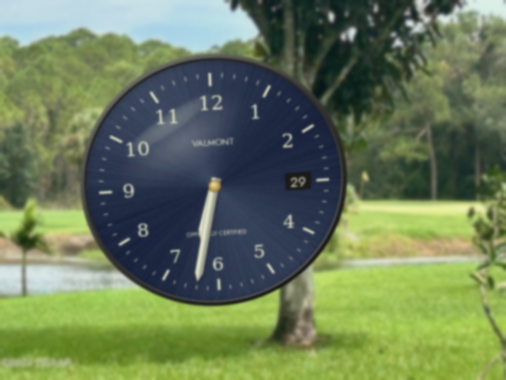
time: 6:32
